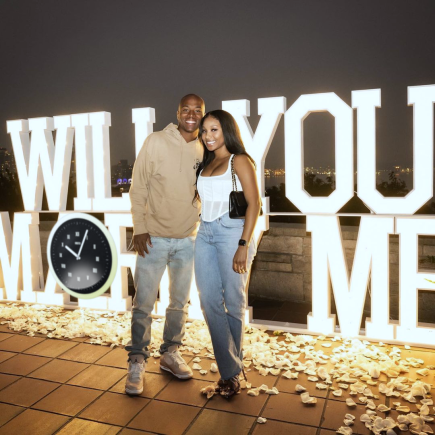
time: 10:04
